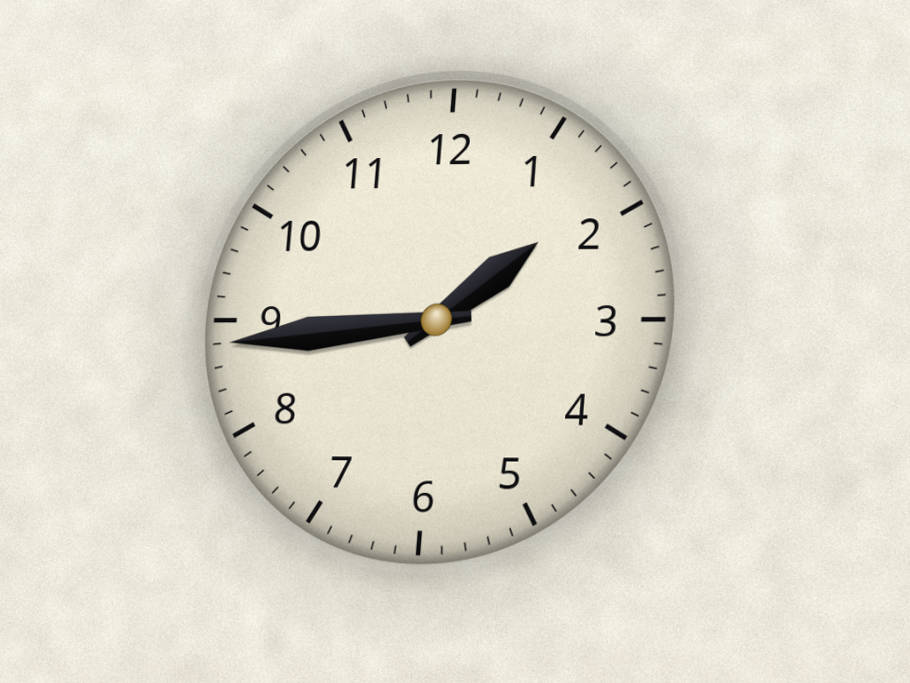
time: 1:44
